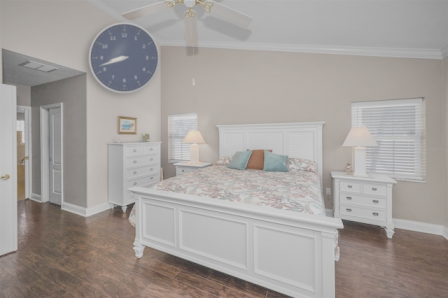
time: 8:42
